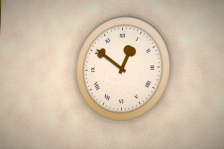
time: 12:51
